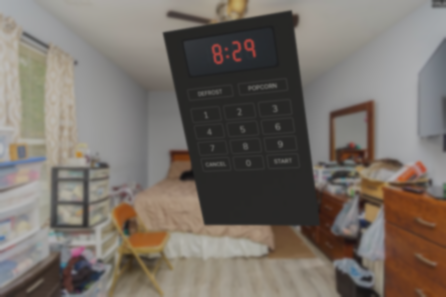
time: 8:29
